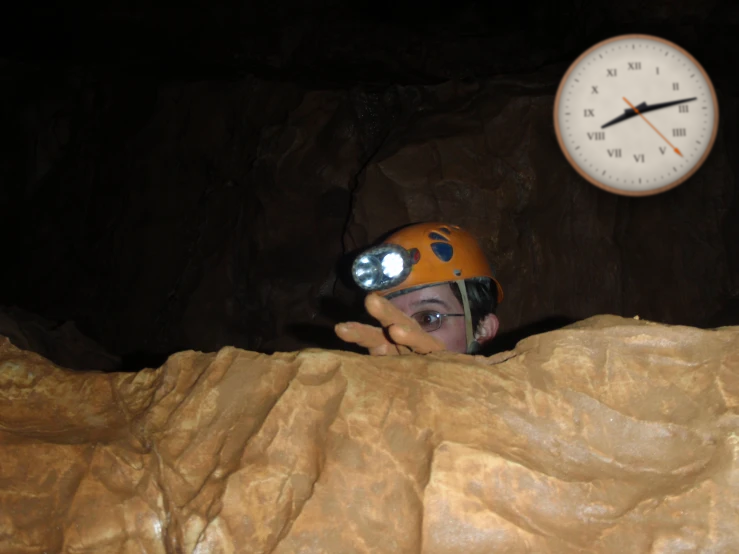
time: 8:13:23
